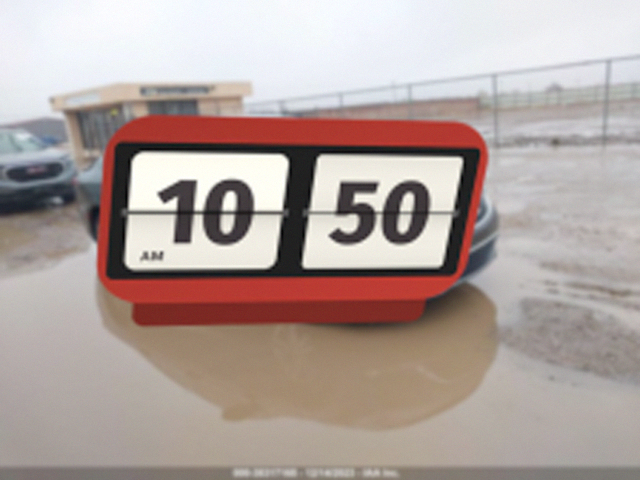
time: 10:50
